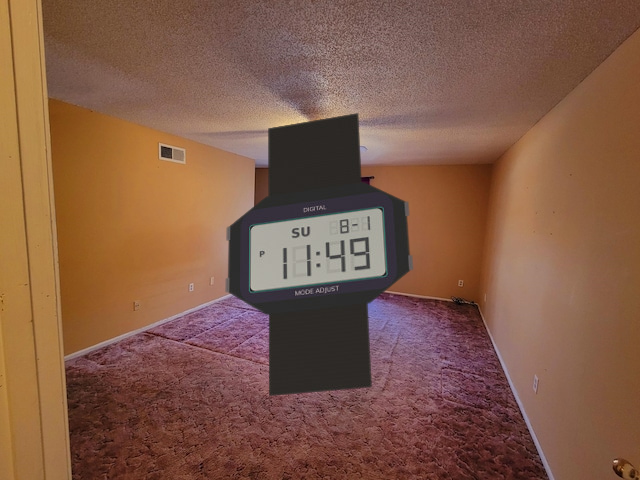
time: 11:49
